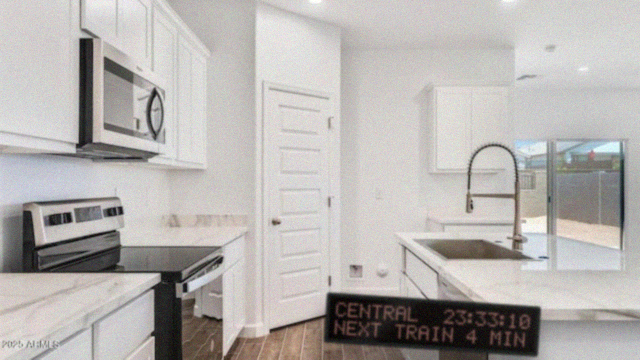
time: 23:33:10
